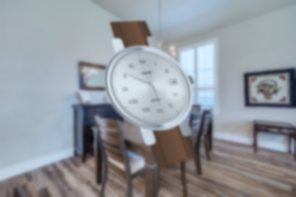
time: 5:51
